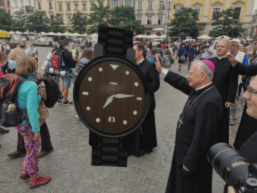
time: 7:14
